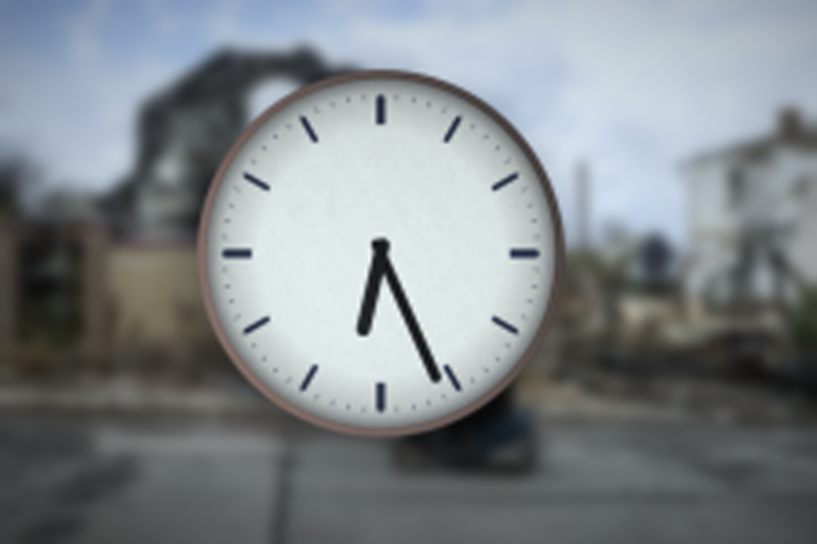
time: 6:26
